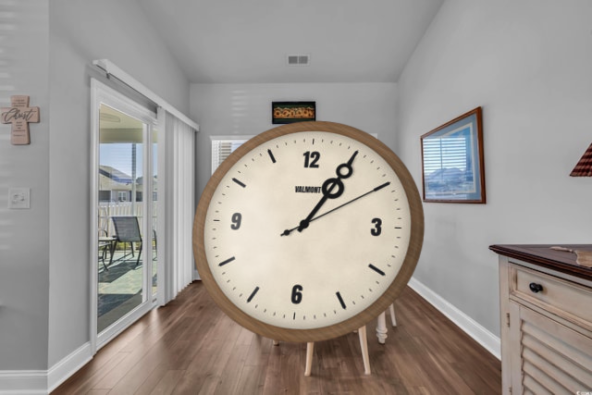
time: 1:05:10
